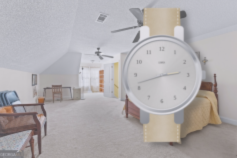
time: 2:42
